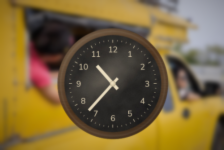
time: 10:37
